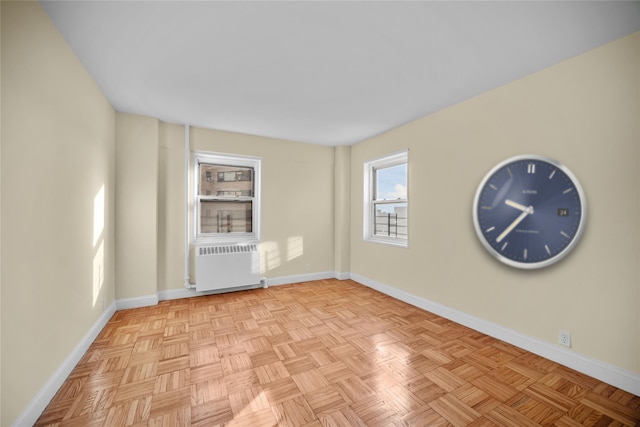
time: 9:37
